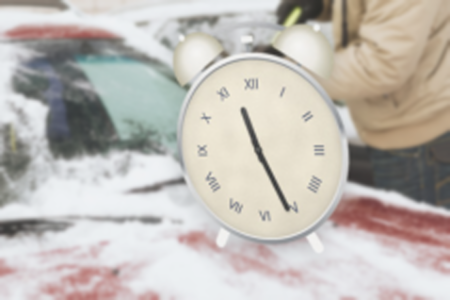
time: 11:26
